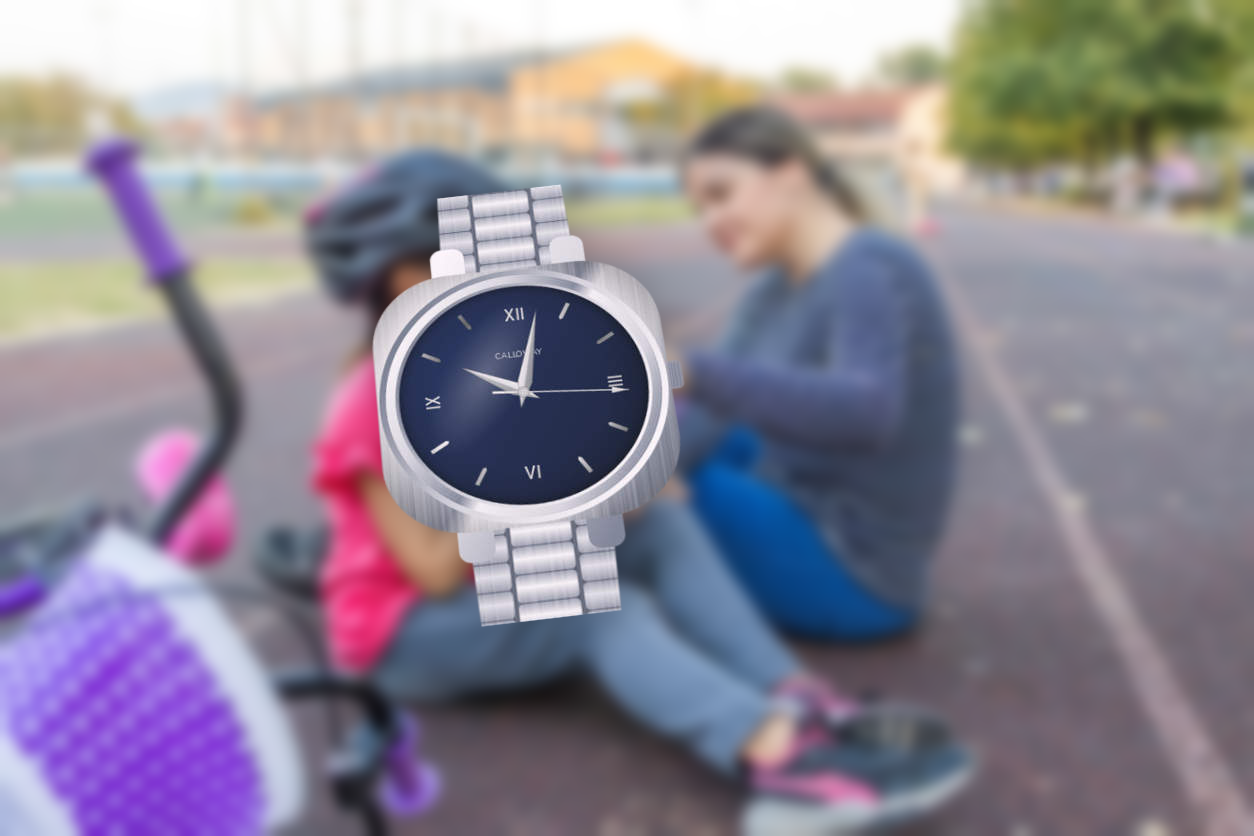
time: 10:02:16
